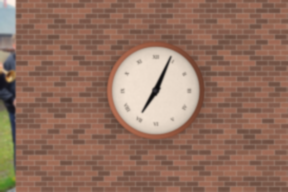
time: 7:04
